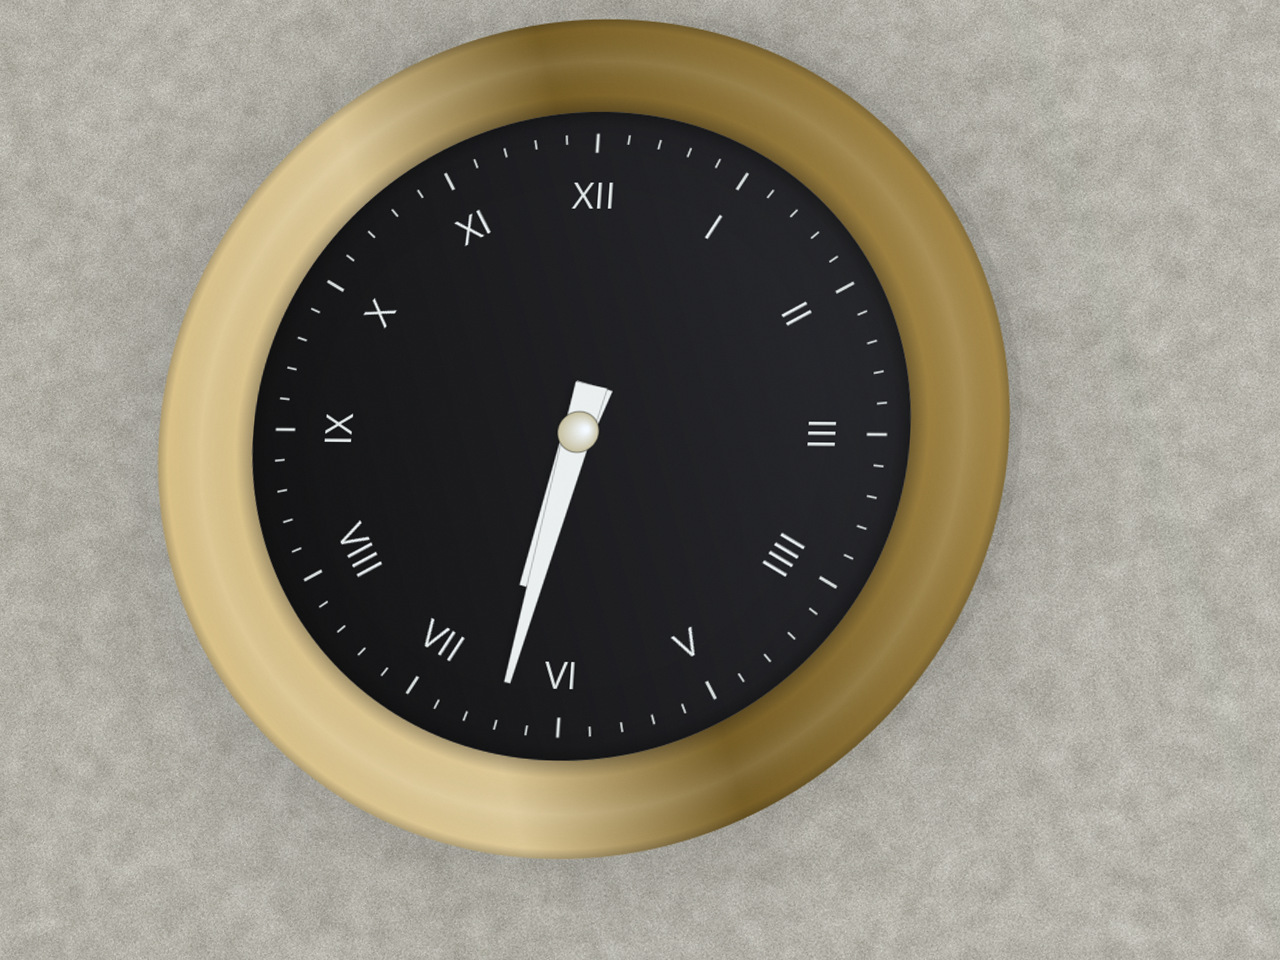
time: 6:32
